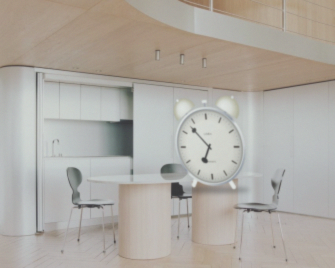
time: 6:53
